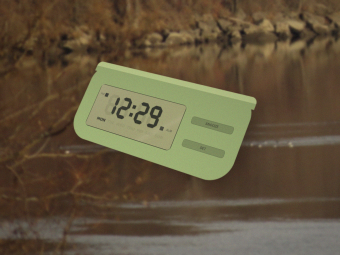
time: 12:29
